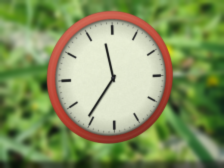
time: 11:36
